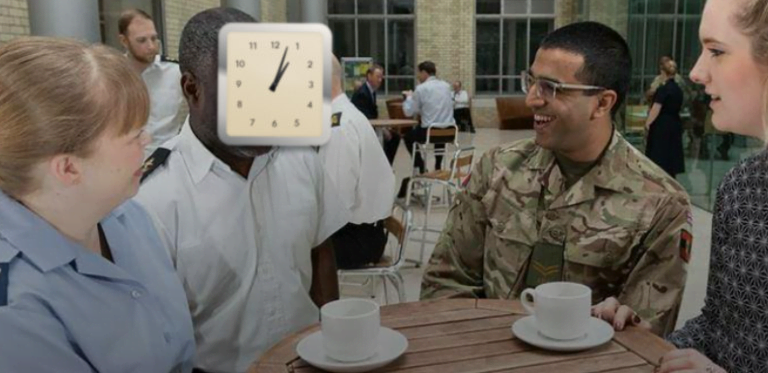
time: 1:03
